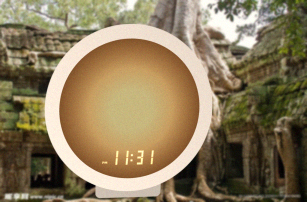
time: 11:31
